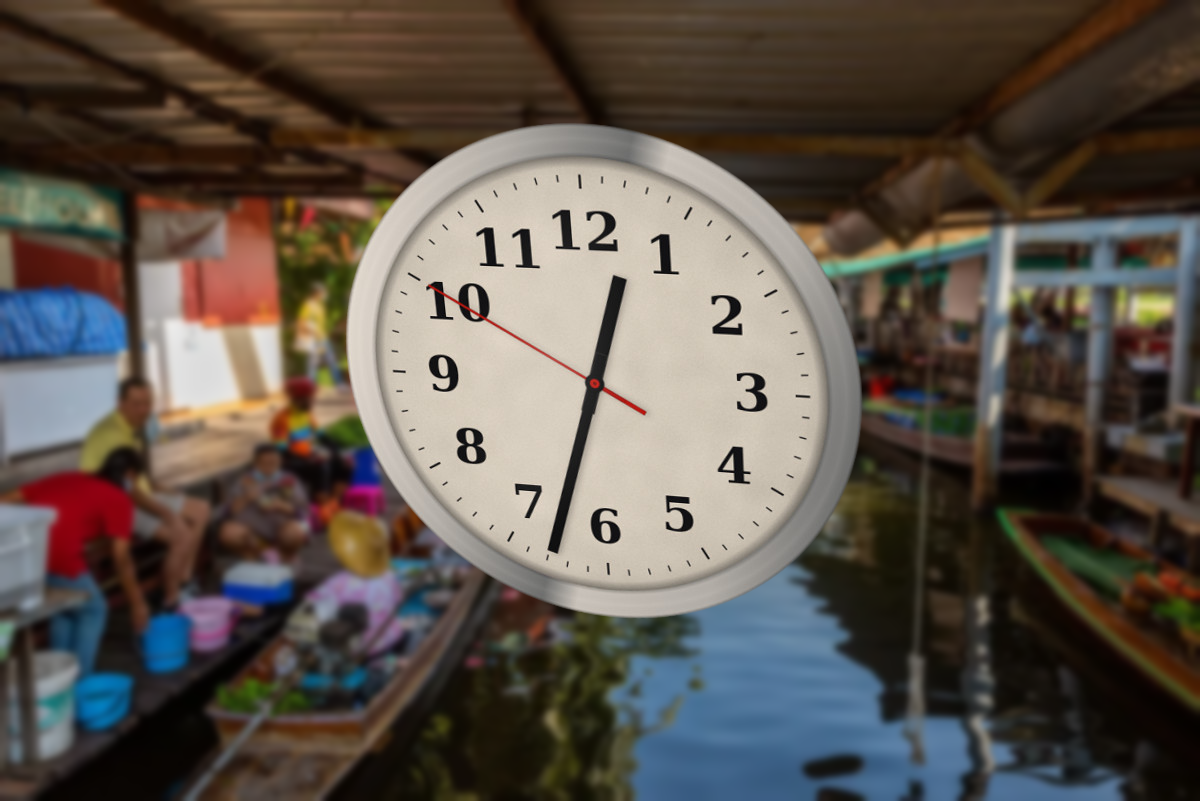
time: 12:32:50
